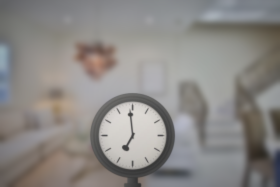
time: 6:59
